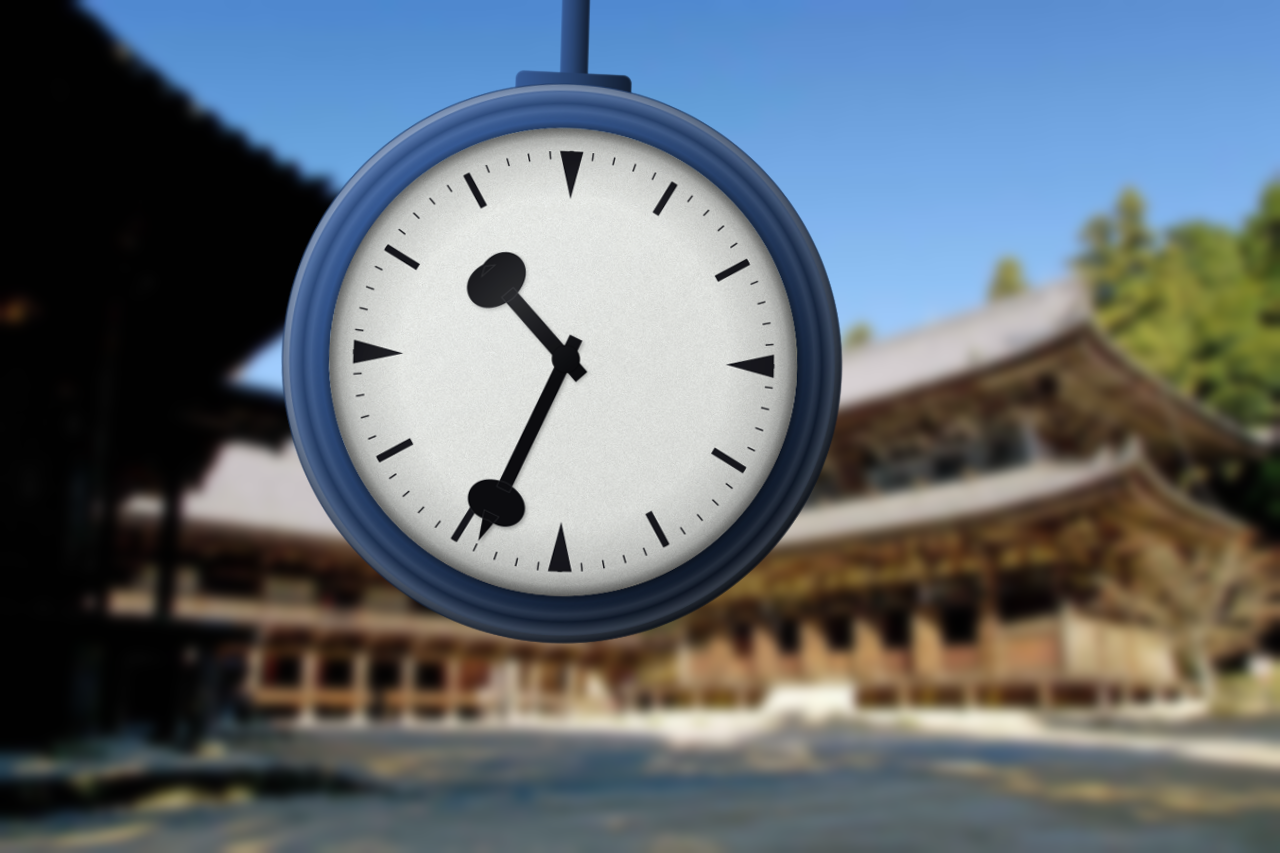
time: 10:34
